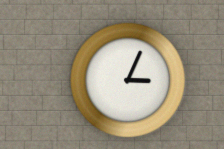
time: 3:04
